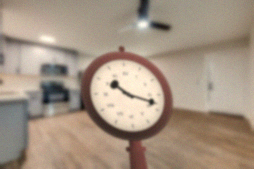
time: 10:18
